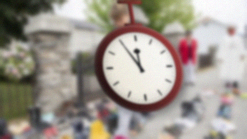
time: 11:55
